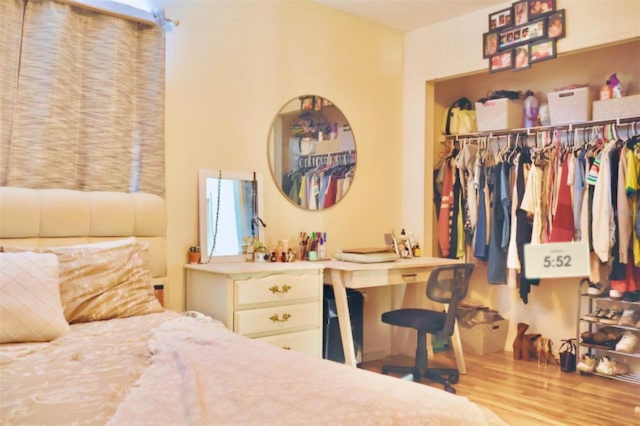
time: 5:52
